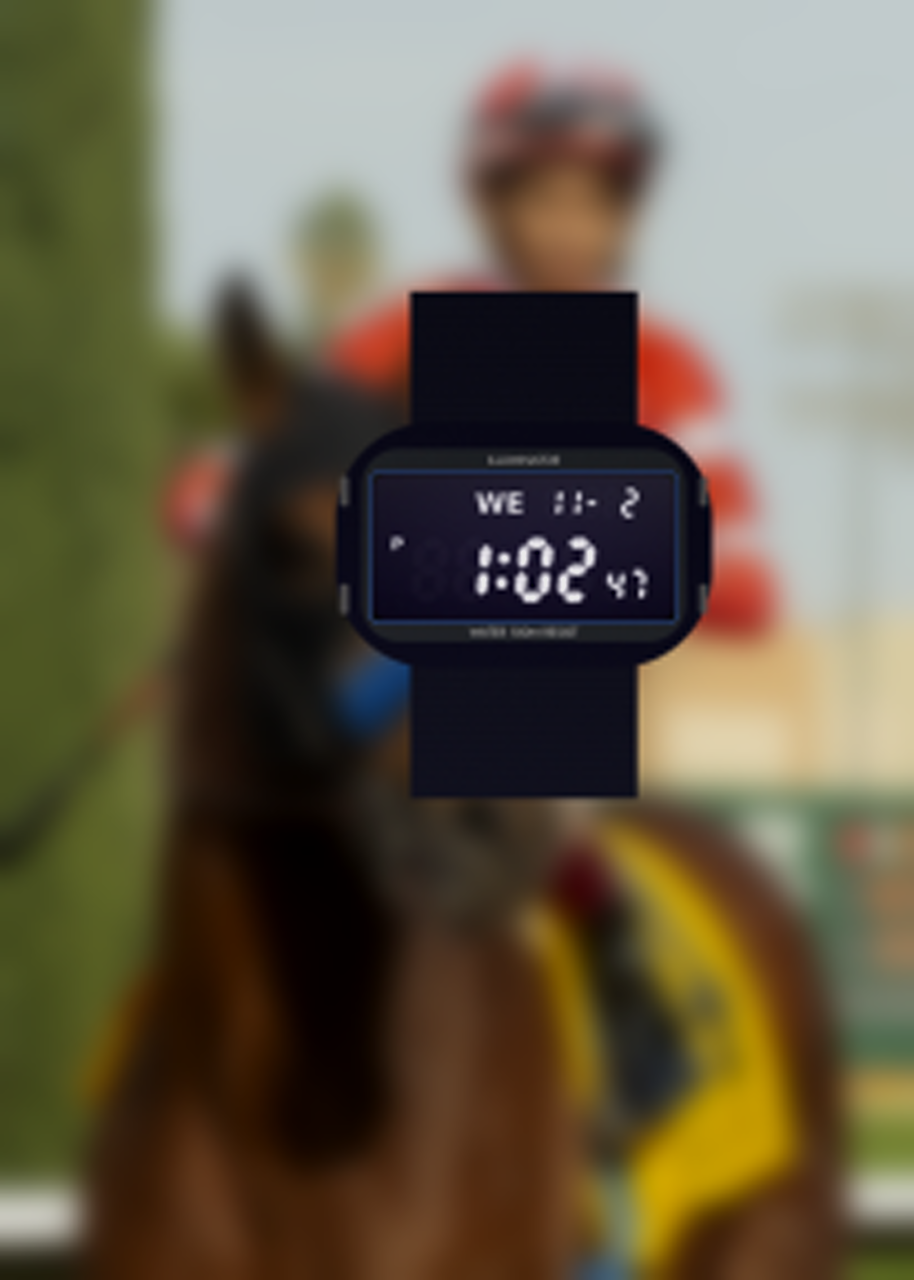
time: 1:02:47
